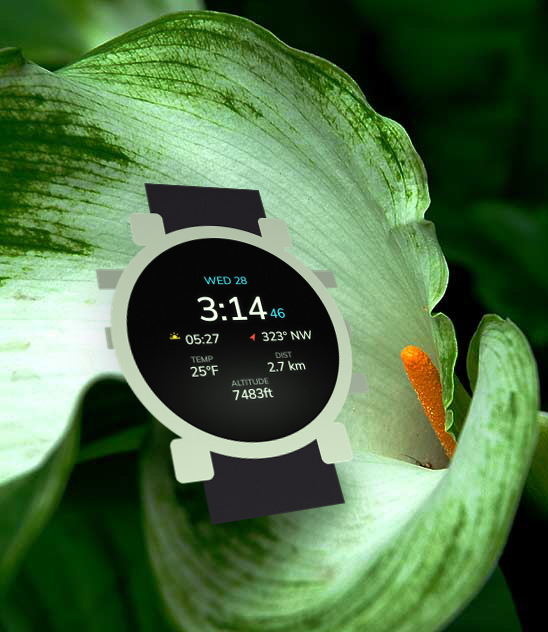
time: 3:14:46
